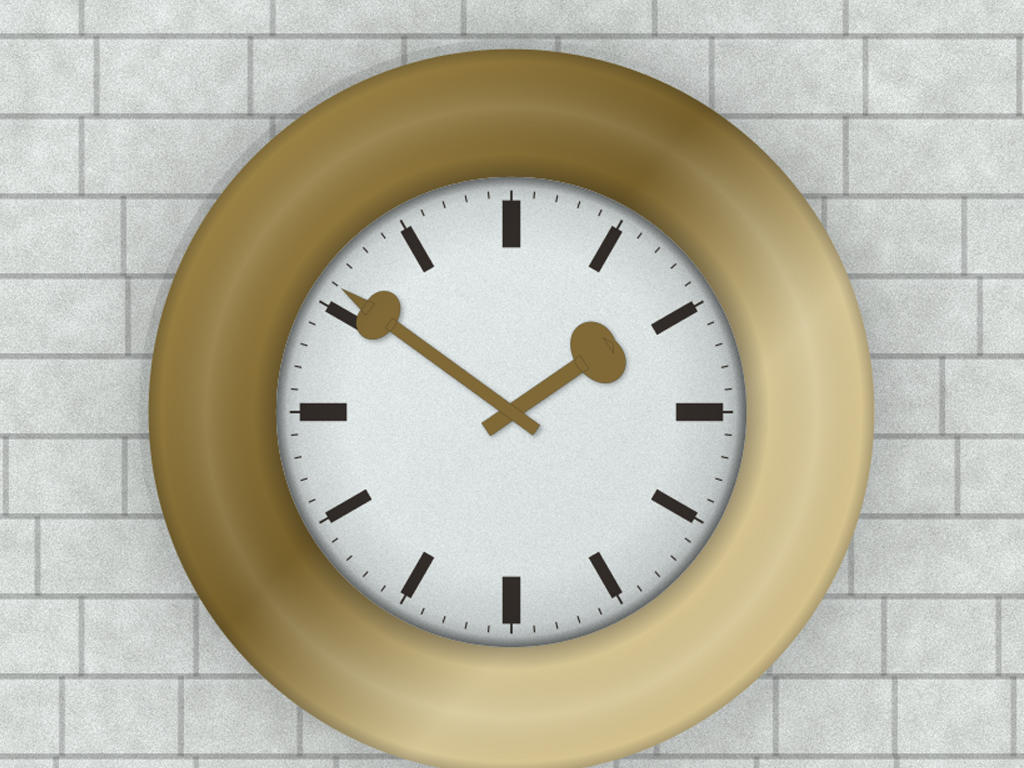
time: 1:51
